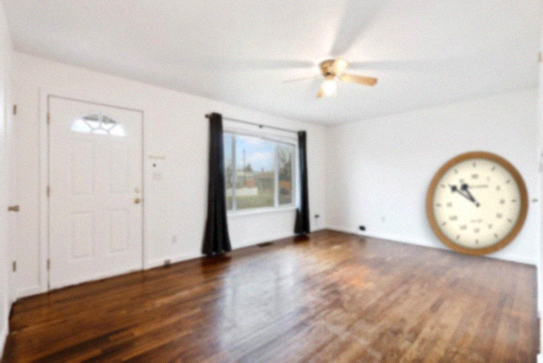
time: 10:51
